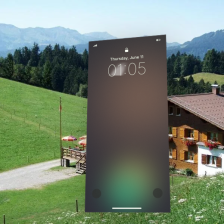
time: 1:05
